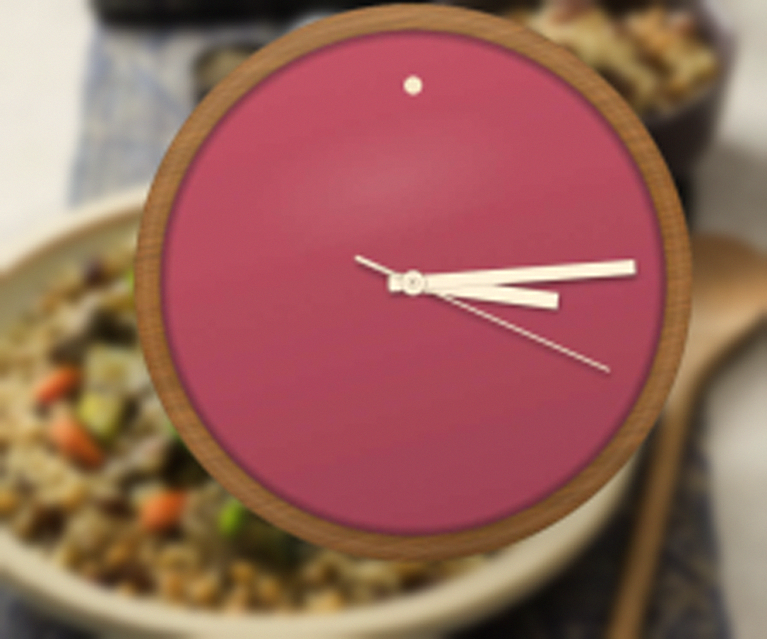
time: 3:14:19
